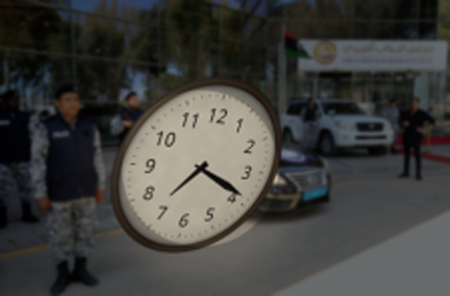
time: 7:19
